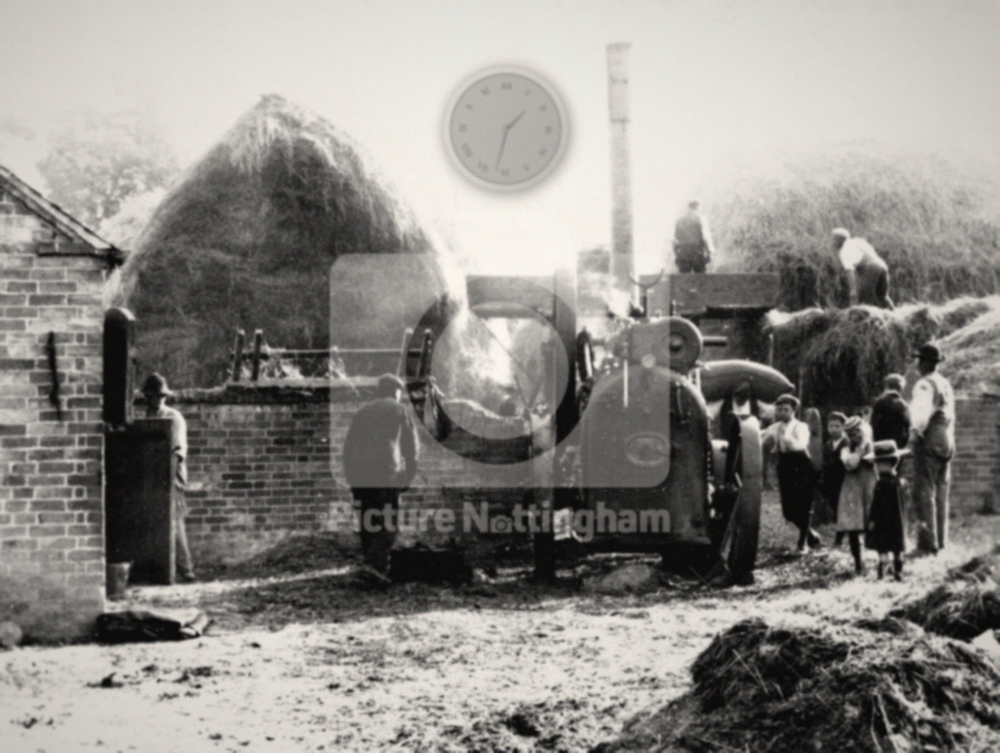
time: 1:32
